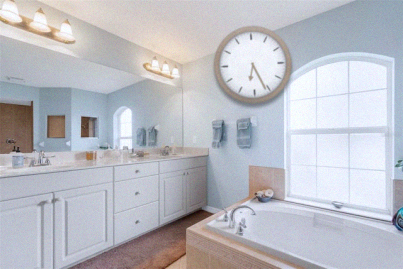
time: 6:26
